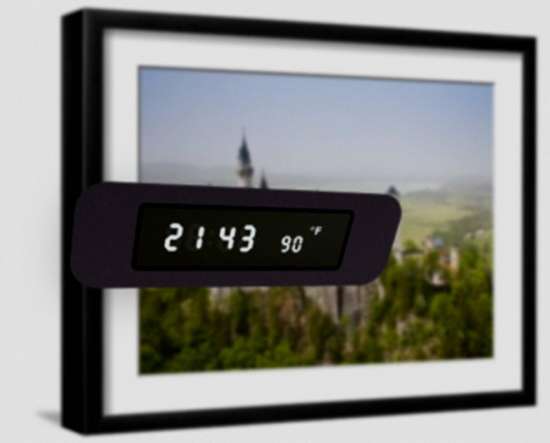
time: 21:43
